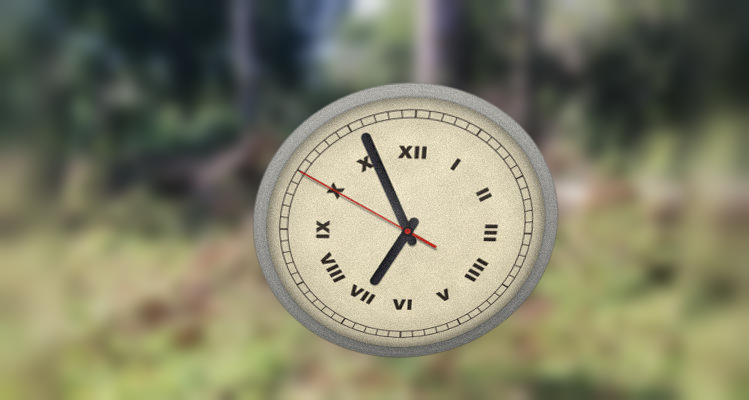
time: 6:55:50
